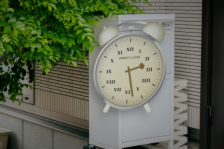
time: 2:28
